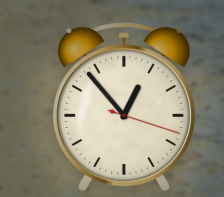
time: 12:53:18
